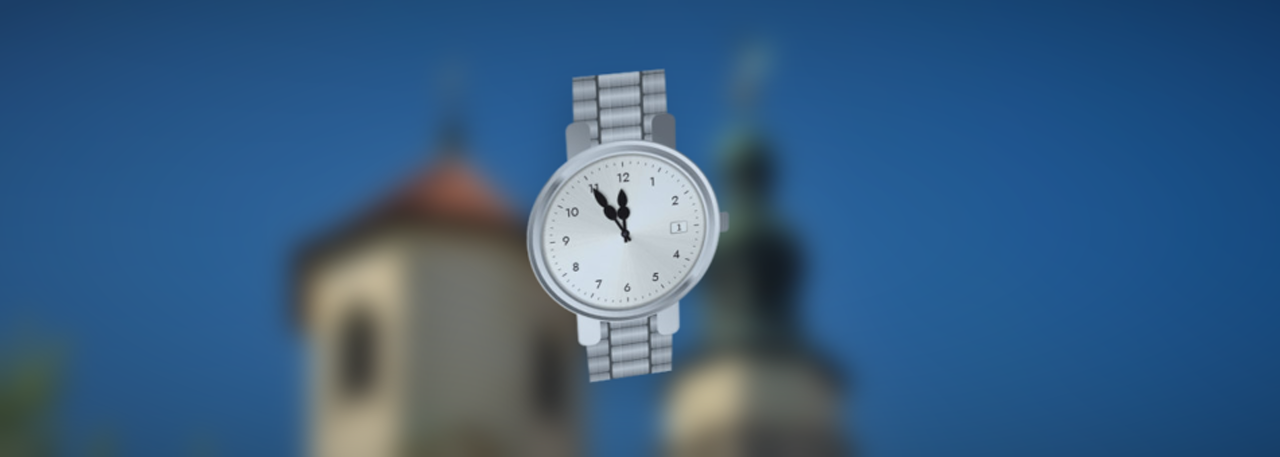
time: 11:55
